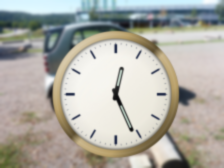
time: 12:26
